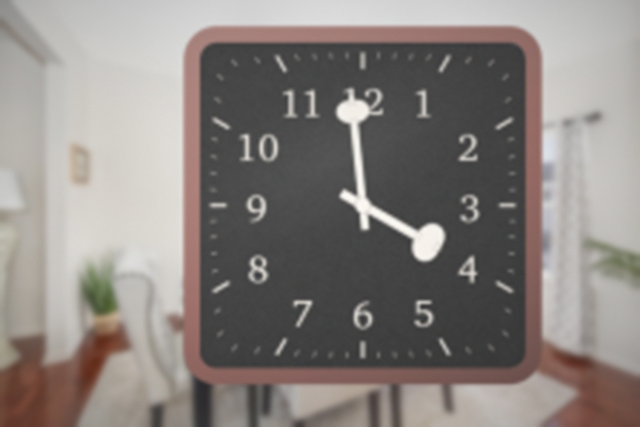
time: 3:59
